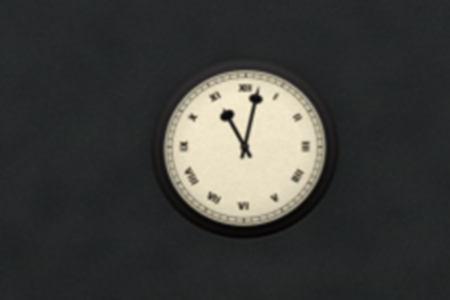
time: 11:02
